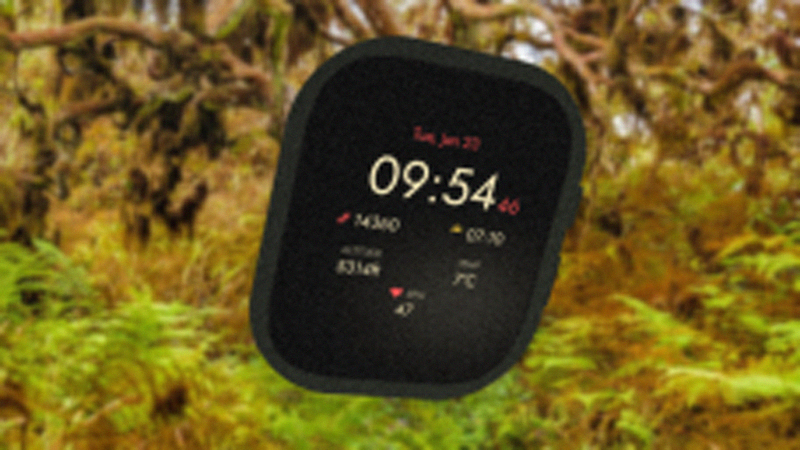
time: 9:54
